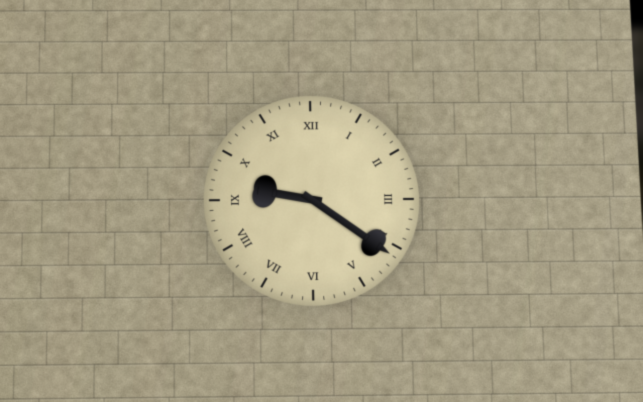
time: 9:21
